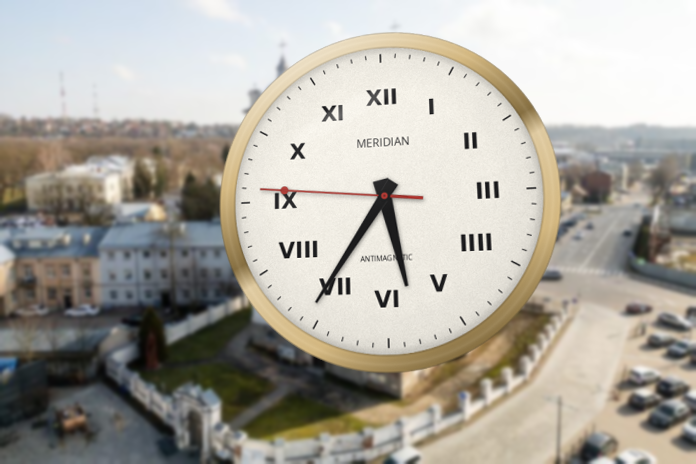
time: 5:35:46
